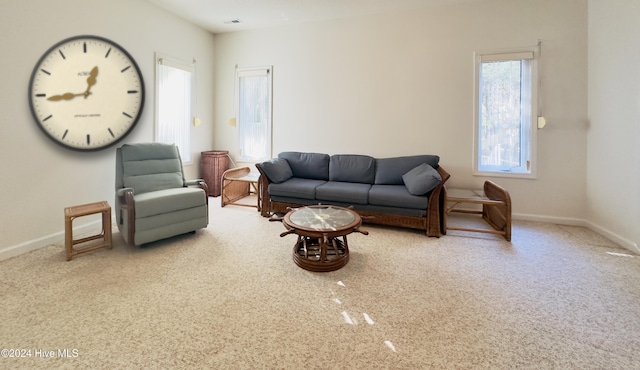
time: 12:44
